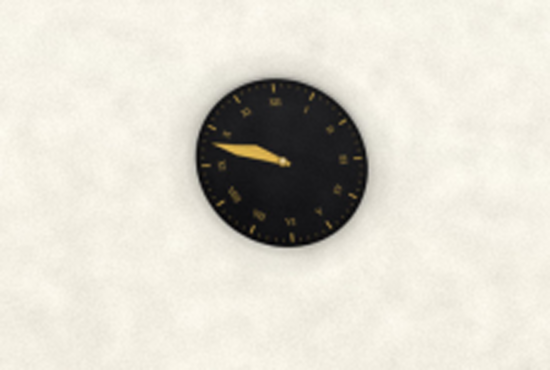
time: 9:48
